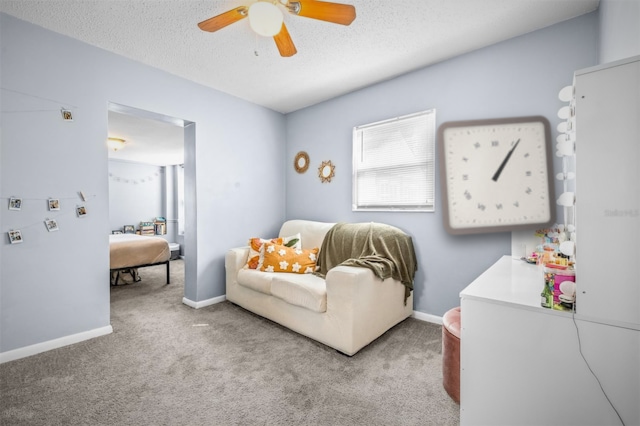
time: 1:06
